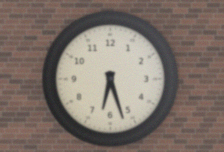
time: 6:27
